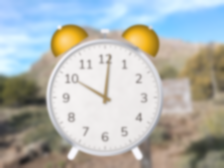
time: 10:01
